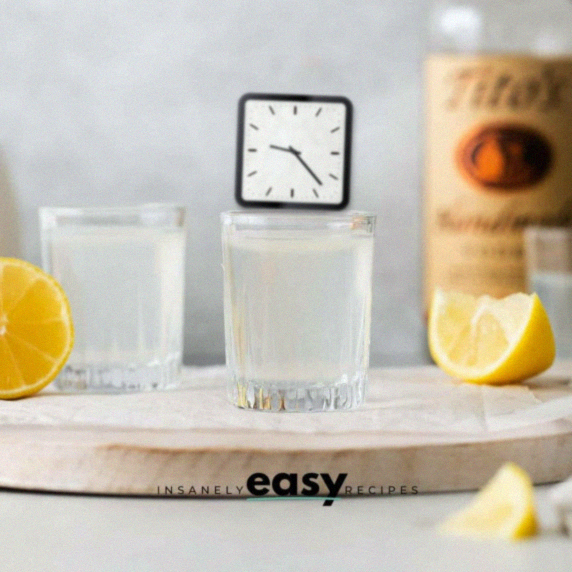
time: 9:23
